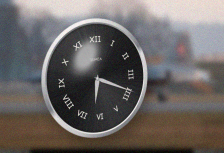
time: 6:19
